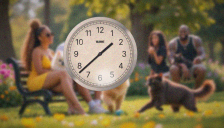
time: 1:38
